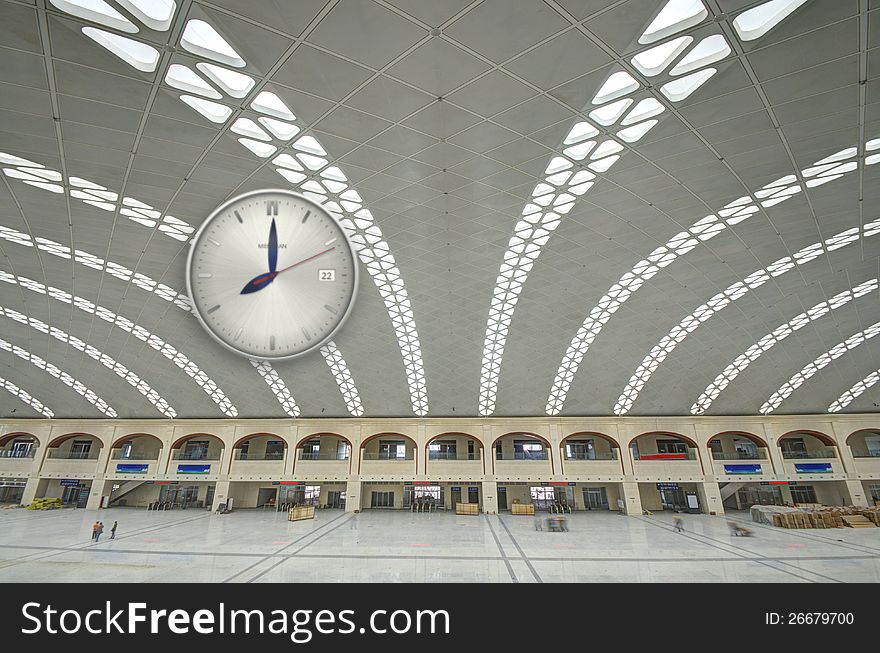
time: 8:00:11
